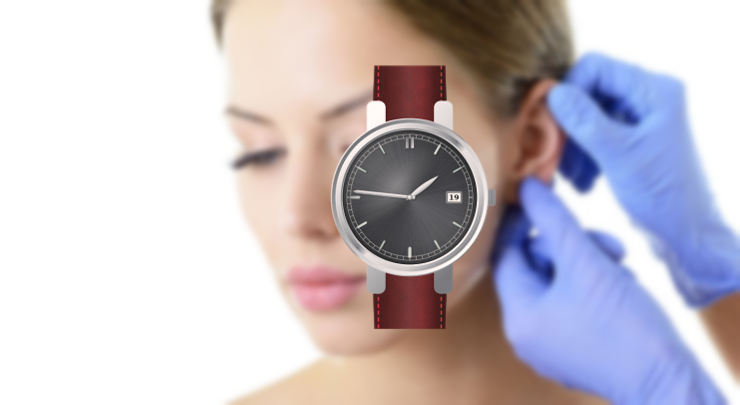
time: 1:46
